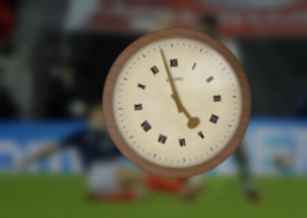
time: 4:58
